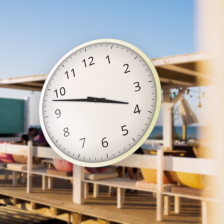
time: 3:48
